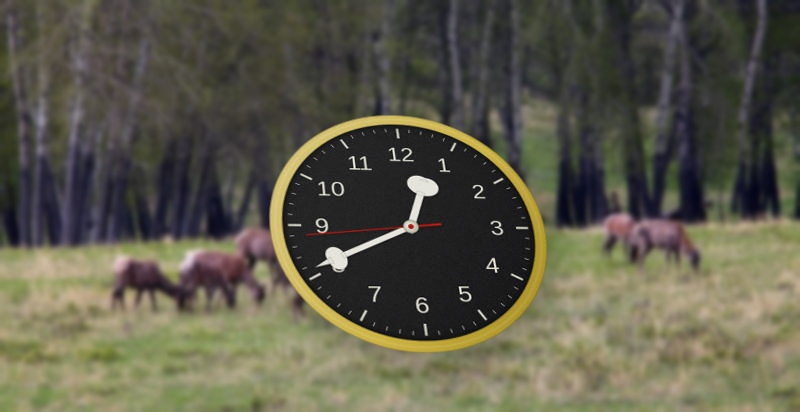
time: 12:40:44
